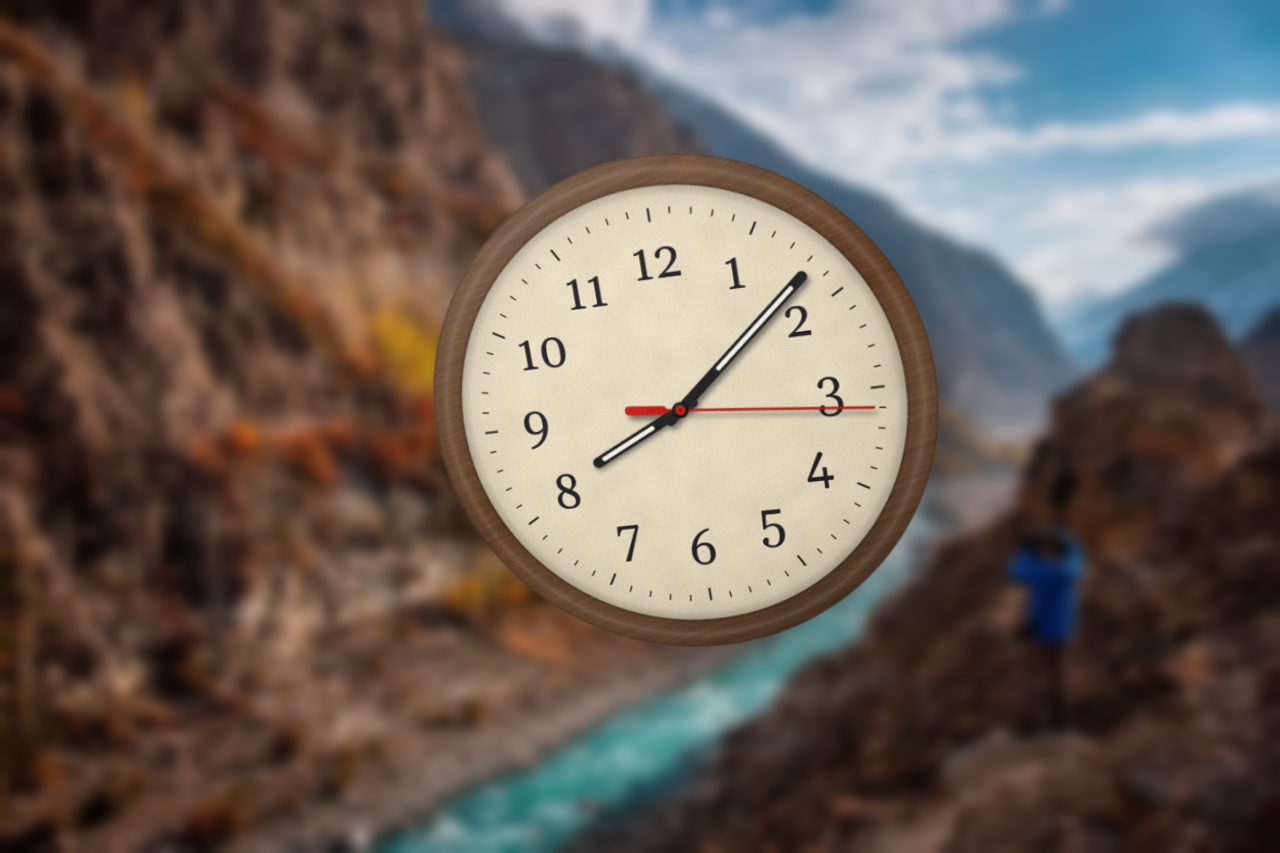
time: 8:08:16
